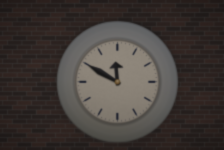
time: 11:50
